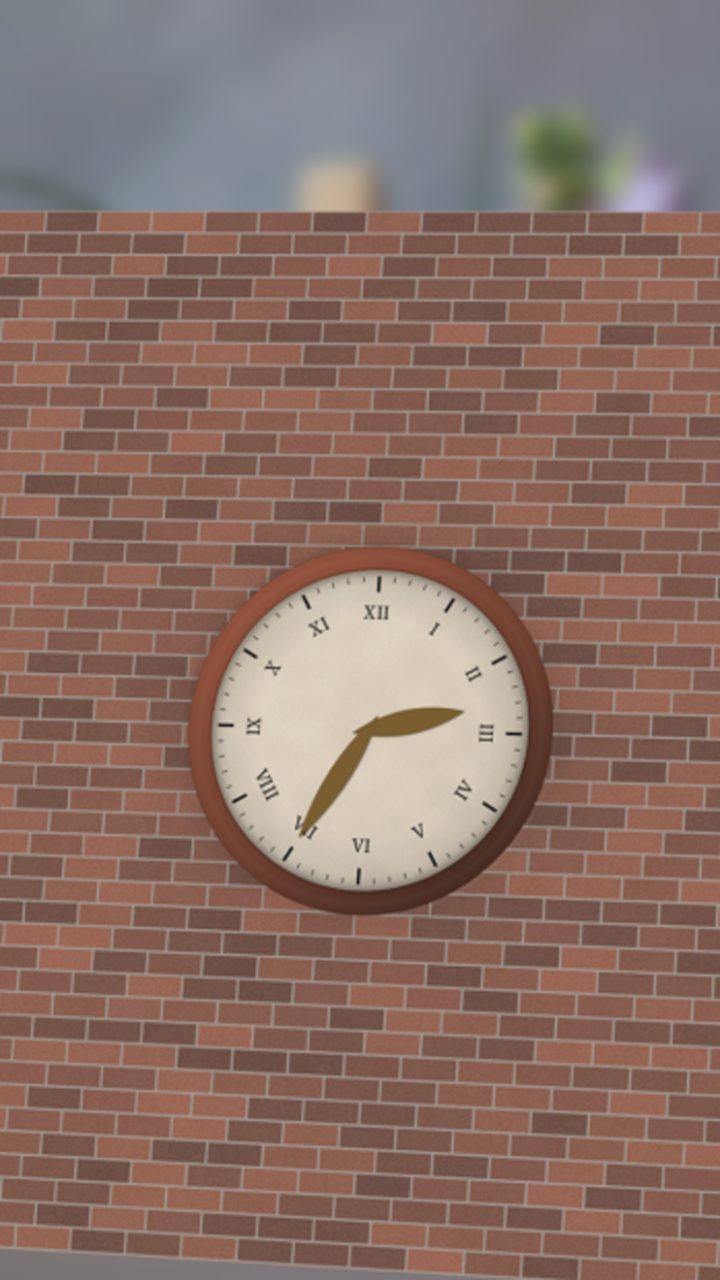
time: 2:35
